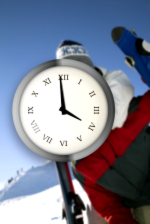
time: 3:59
